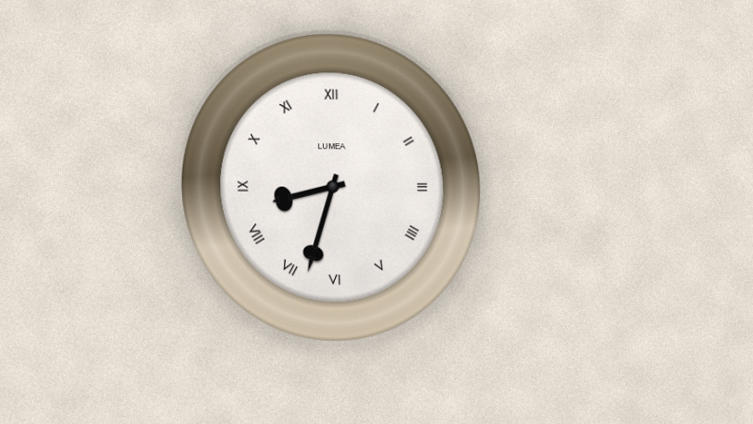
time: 8:33
